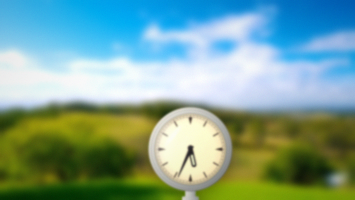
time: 5:34
